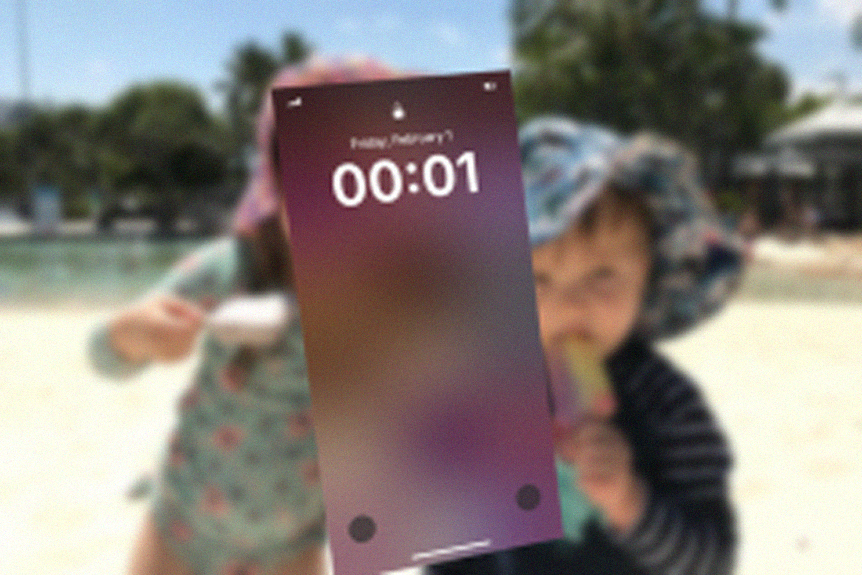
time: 0:01
